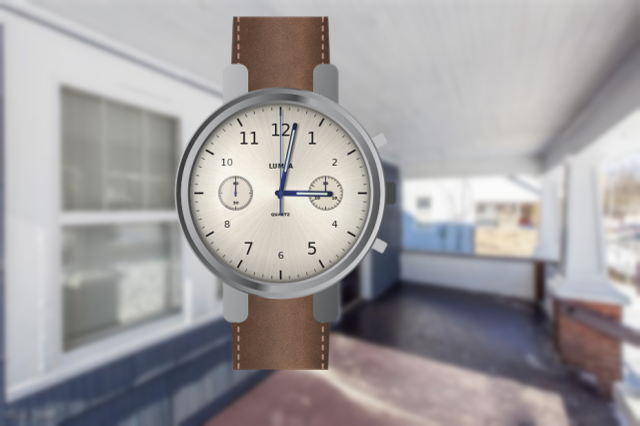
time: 3:02
